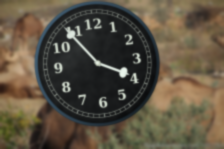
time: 3:54
